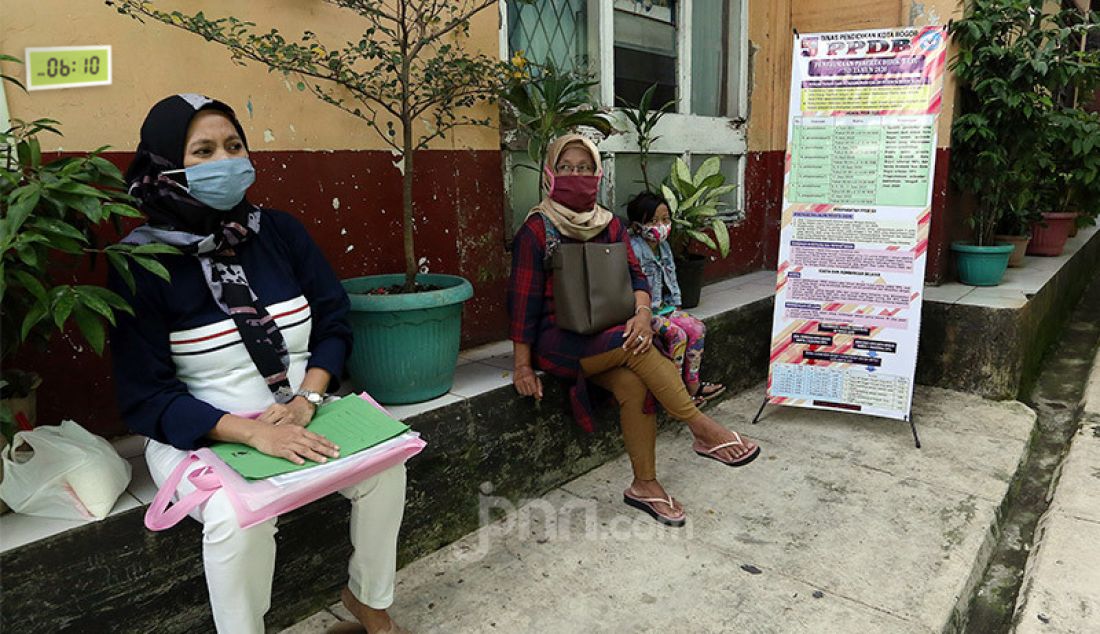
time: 6:10
